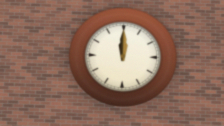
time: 12:00
